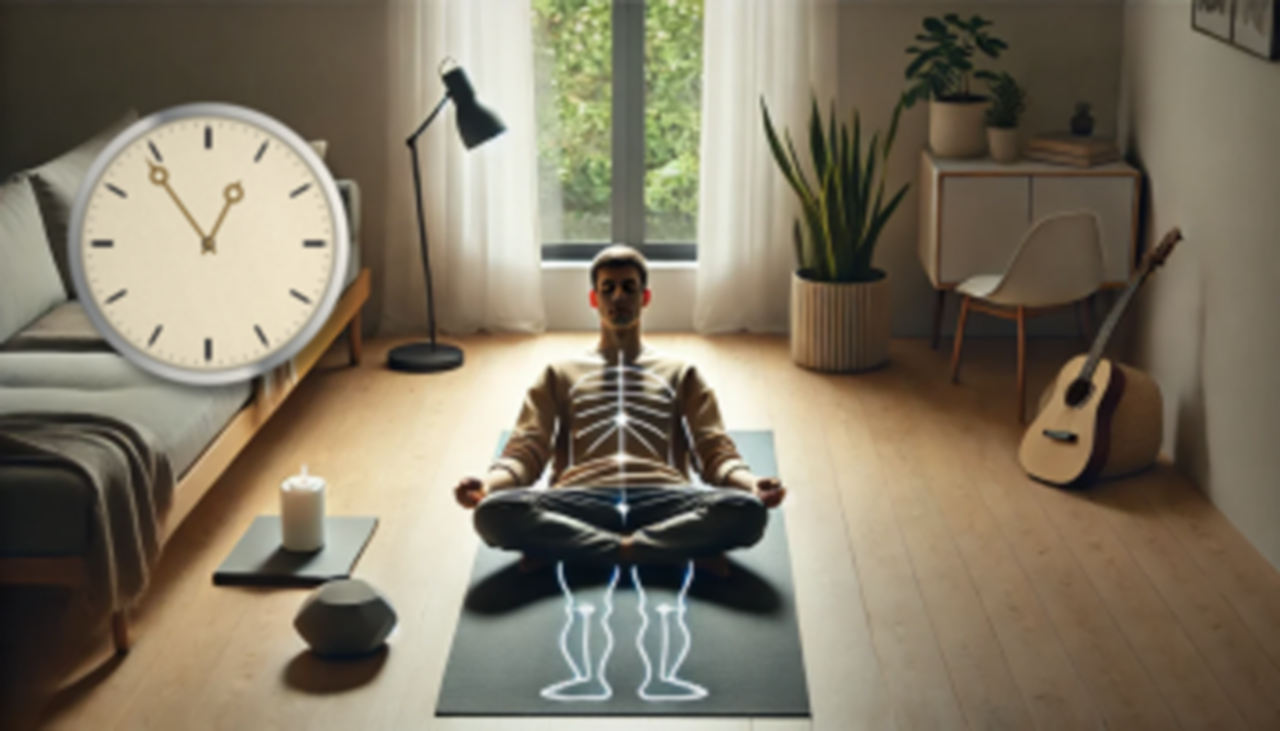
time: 12:54
